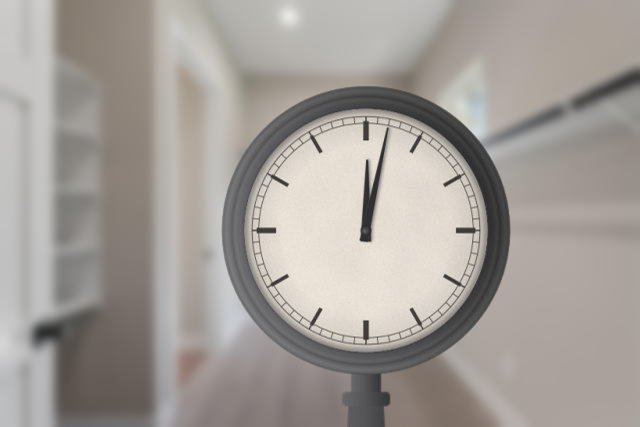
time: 12:02
